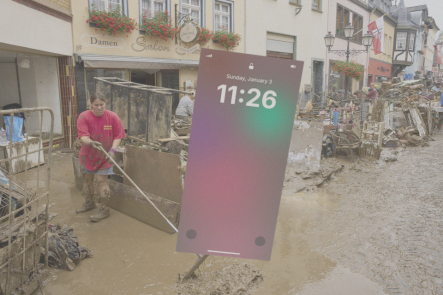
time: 11:26
